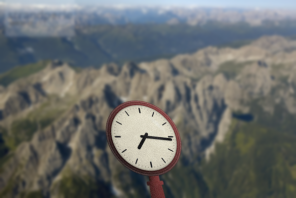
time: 7:16
